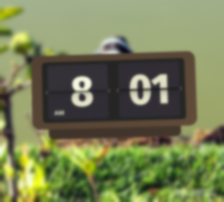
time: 8:01
